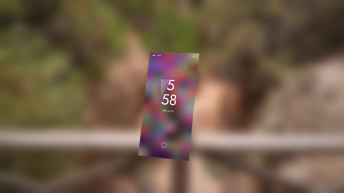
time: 5:58
